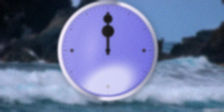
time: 12:00
